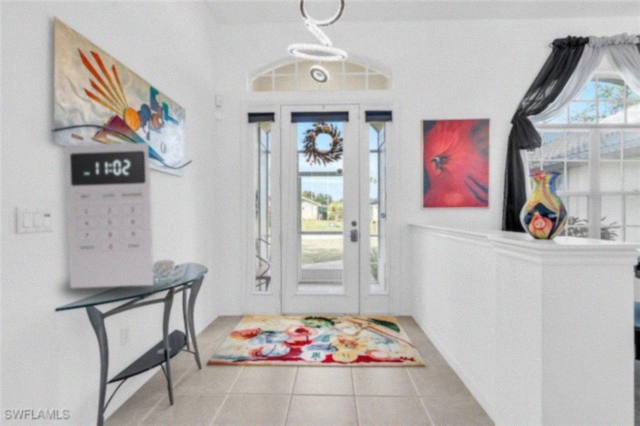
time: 11:02
